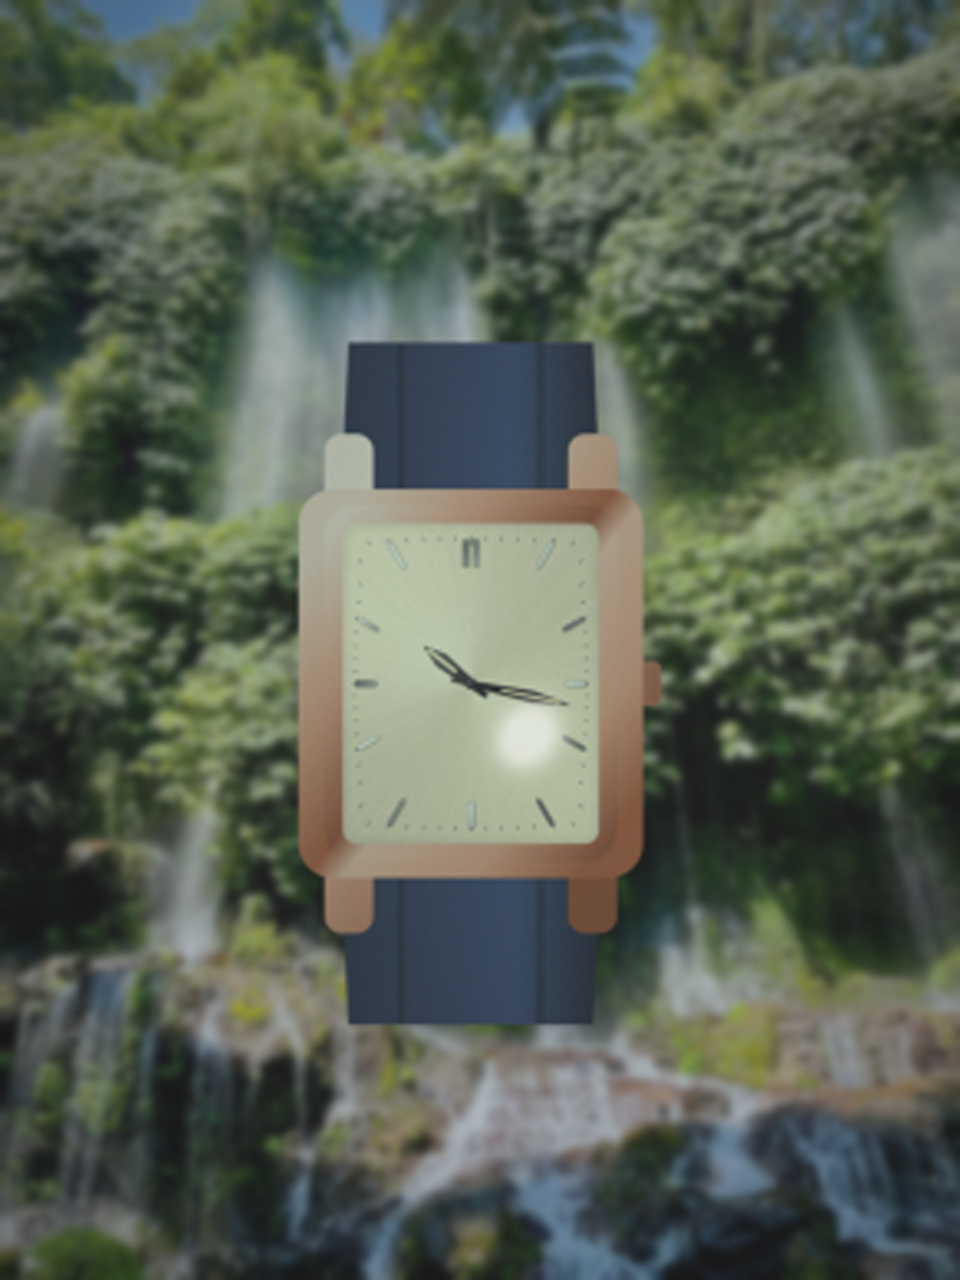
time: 10:17
